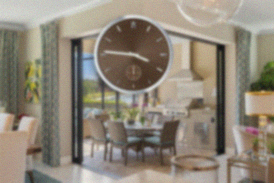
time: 3:46
